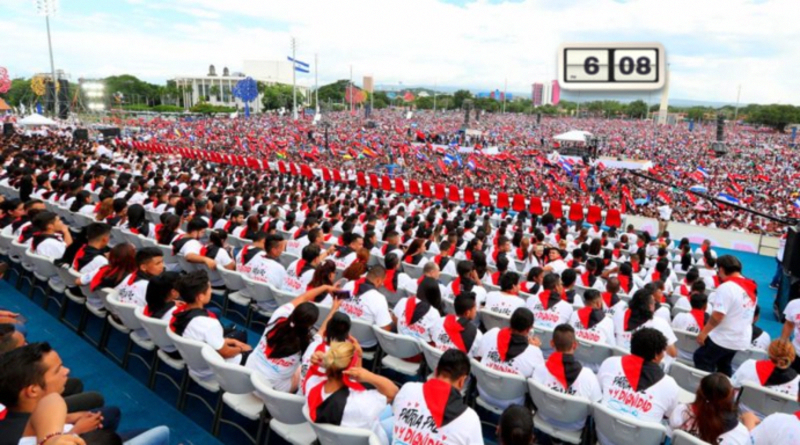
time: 6:08
